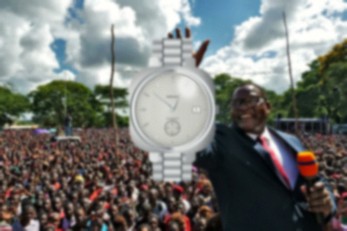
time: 12:52
